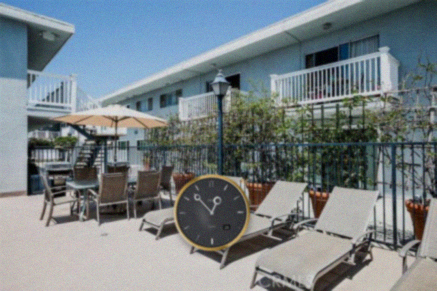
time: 12:53
